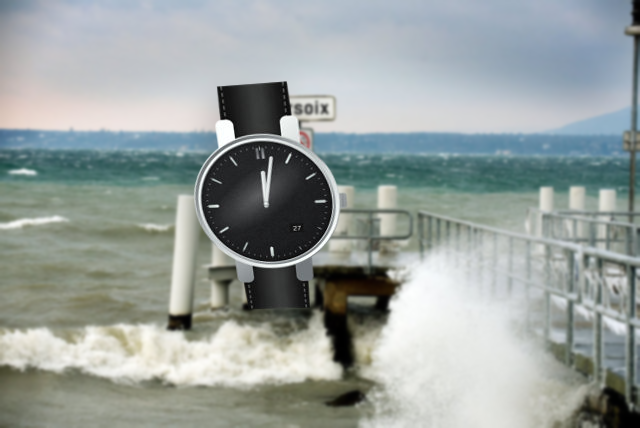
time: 12:02
